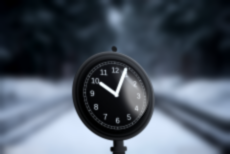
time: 10:04
